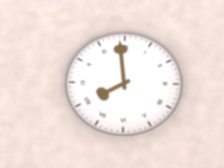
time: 7:59
